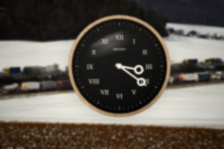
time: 3:21
